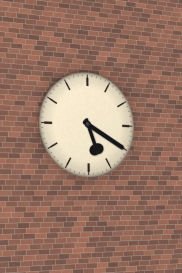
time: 5:20
